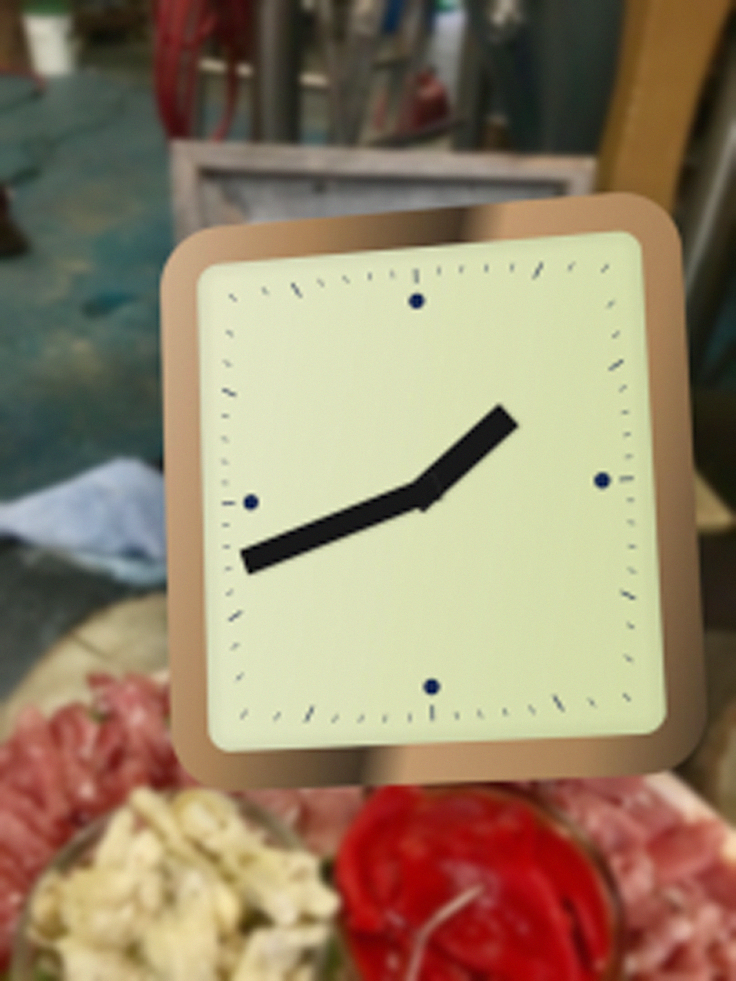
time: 1:42
